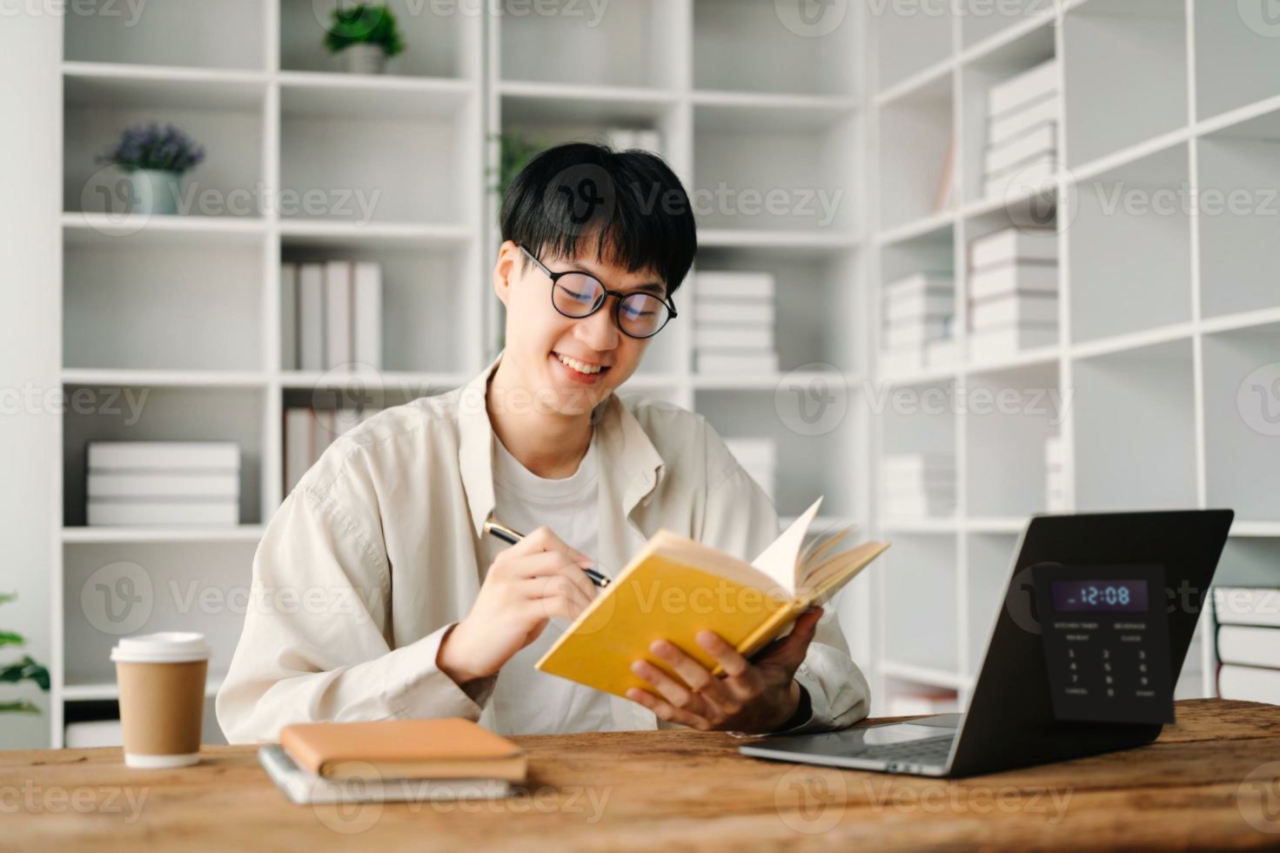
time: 12:08
